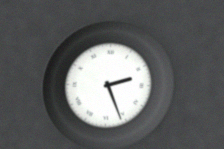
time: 2:26
